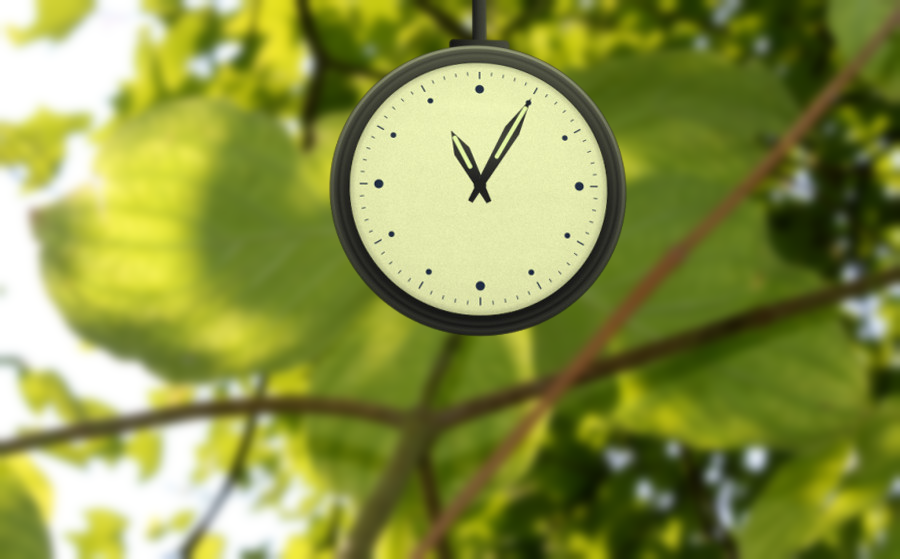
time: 11:05
